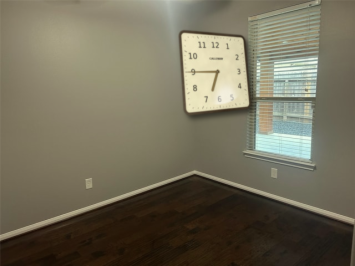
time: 6:45
